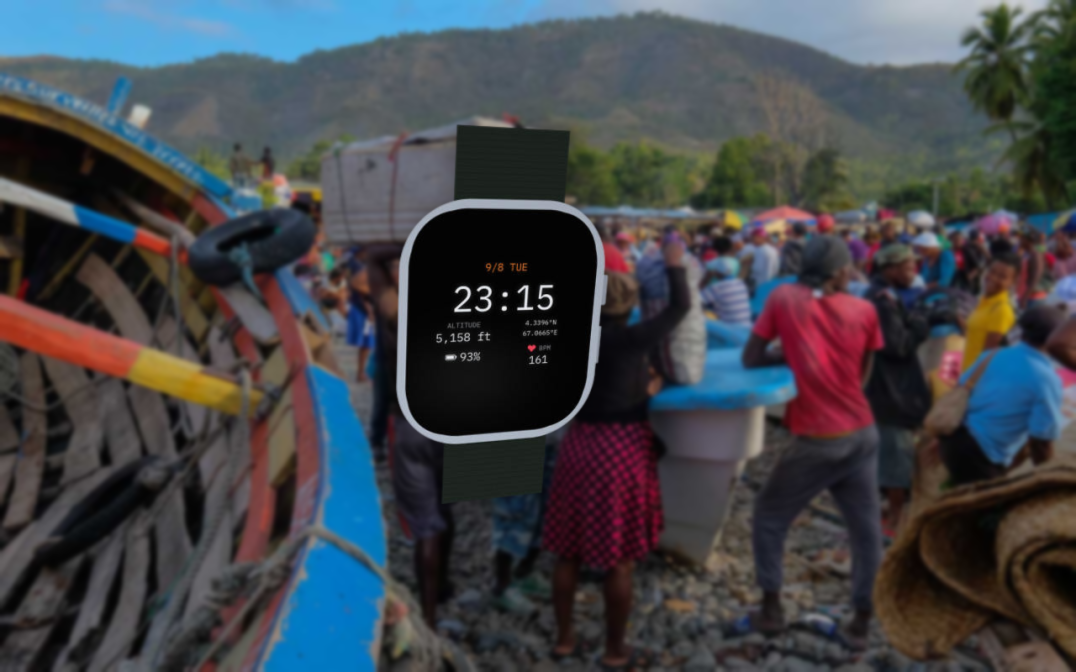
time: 23:15
